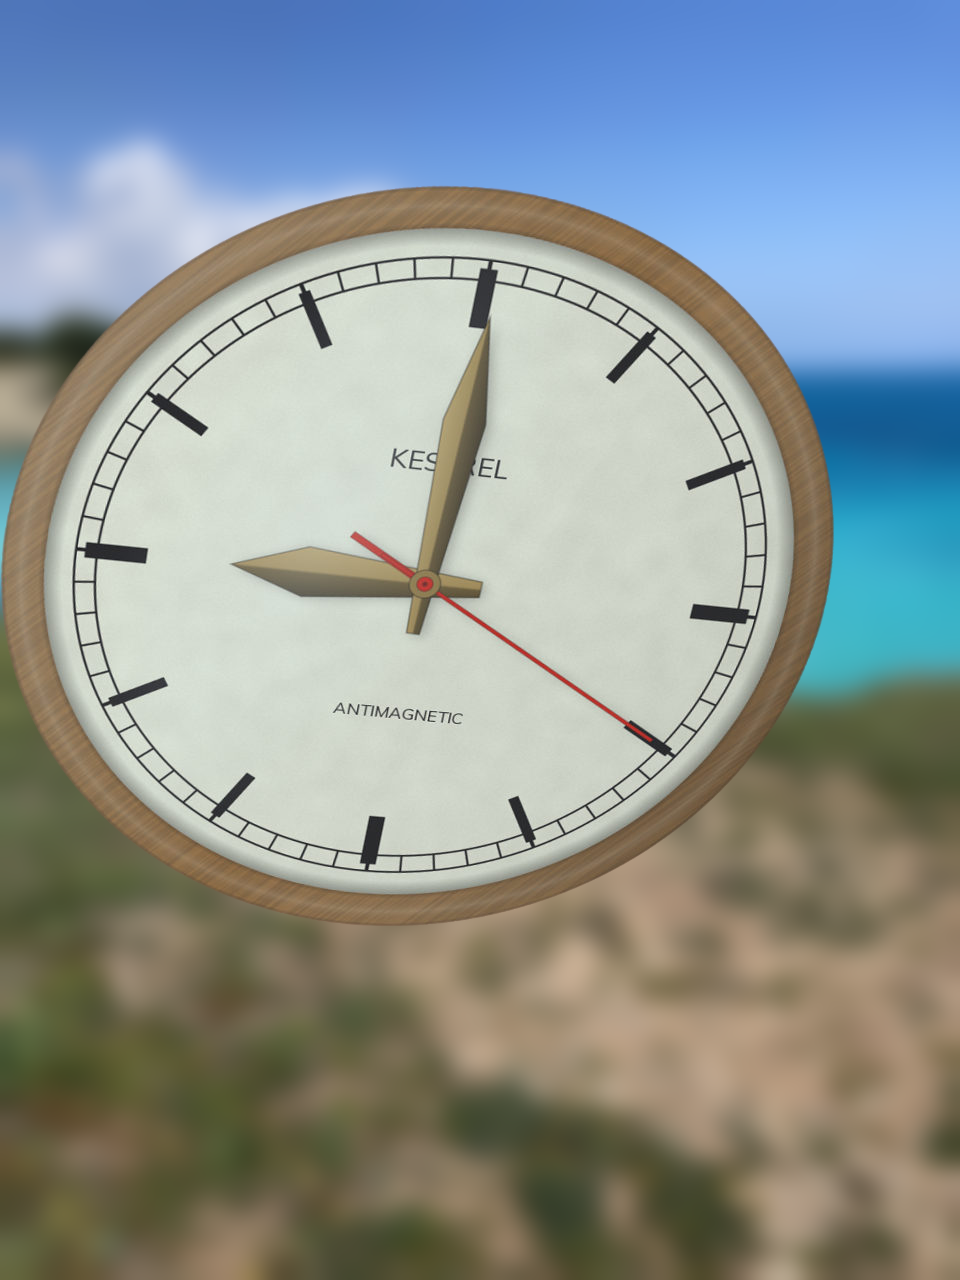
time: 9:00:20
